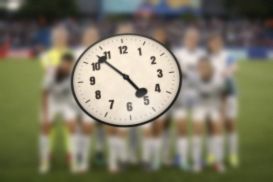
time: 4:53
